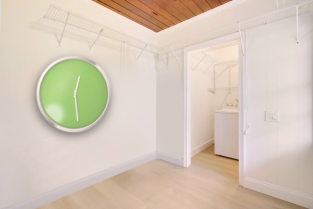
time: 12:29
